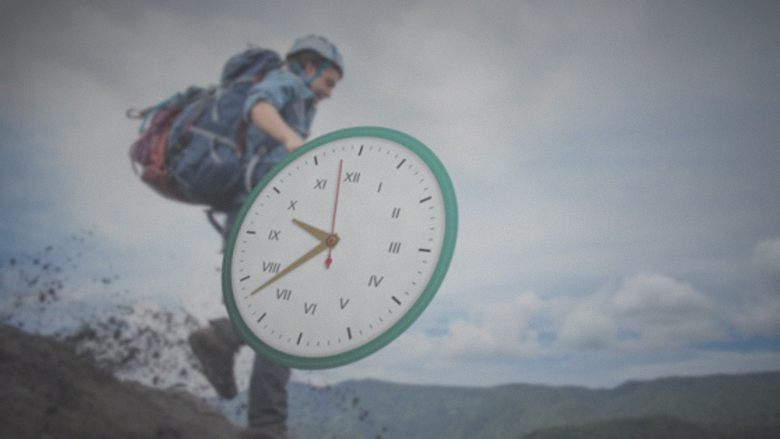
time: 9:37:58
